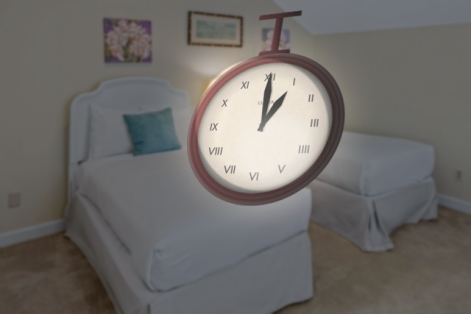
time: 1:00
